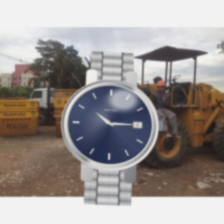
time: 10:15
